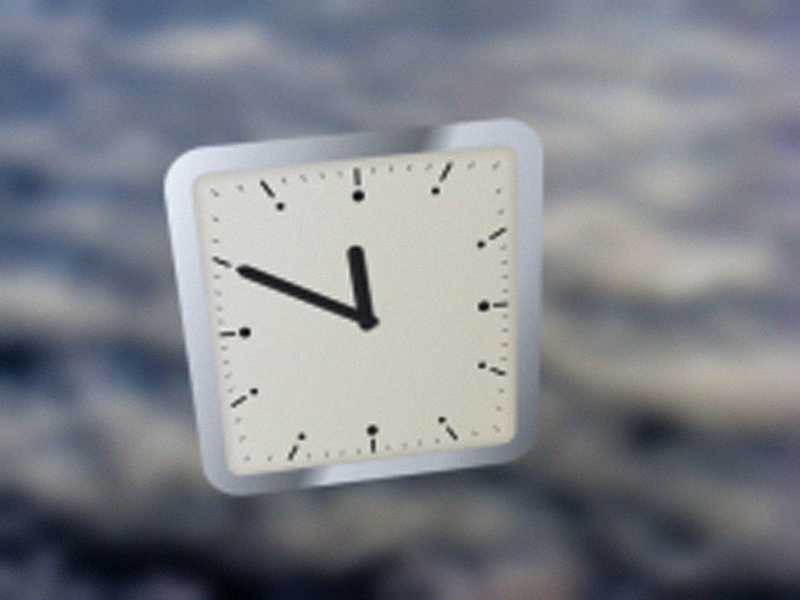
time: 11:50
